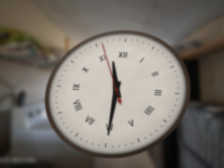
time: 11:29:56
